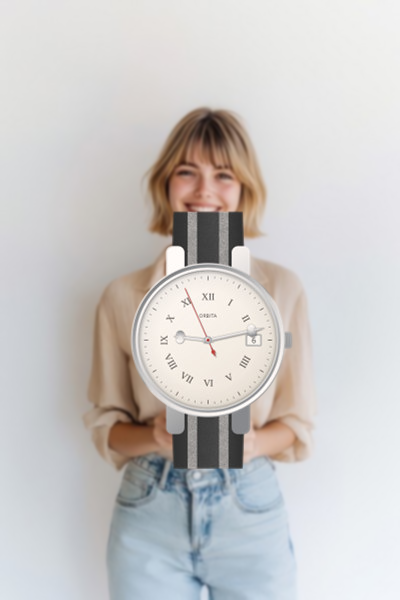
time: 9:12:56
